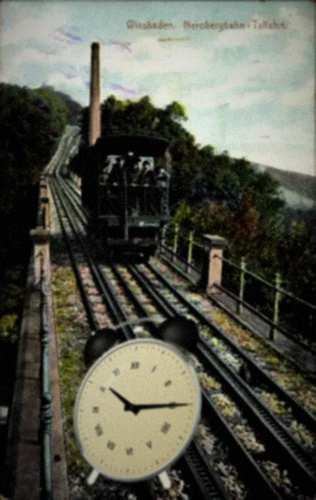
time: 10:15
